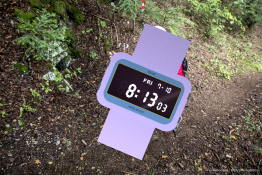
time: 8:13:03
